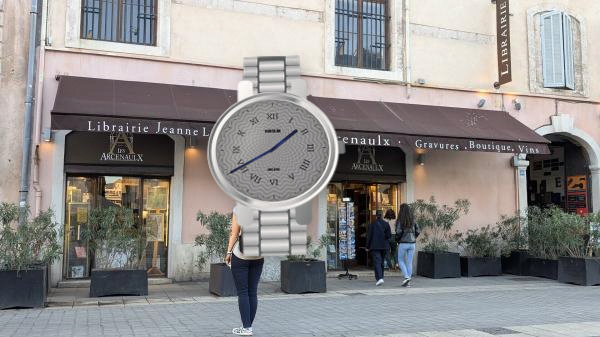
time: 1:40
